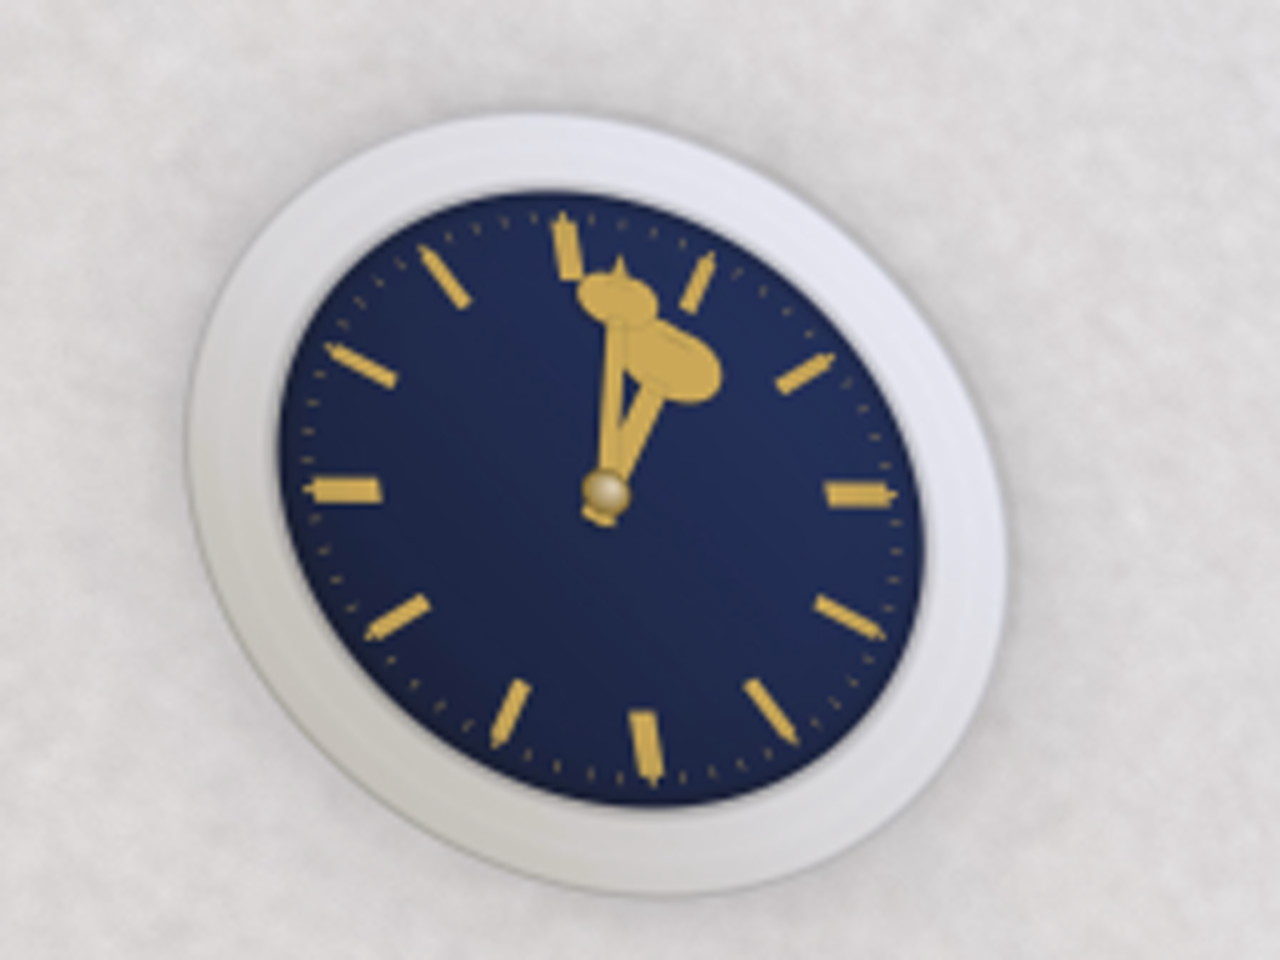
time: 1:02
